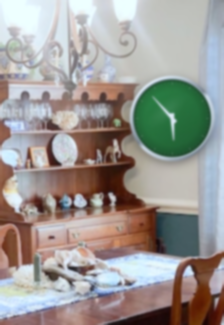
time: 5:53
